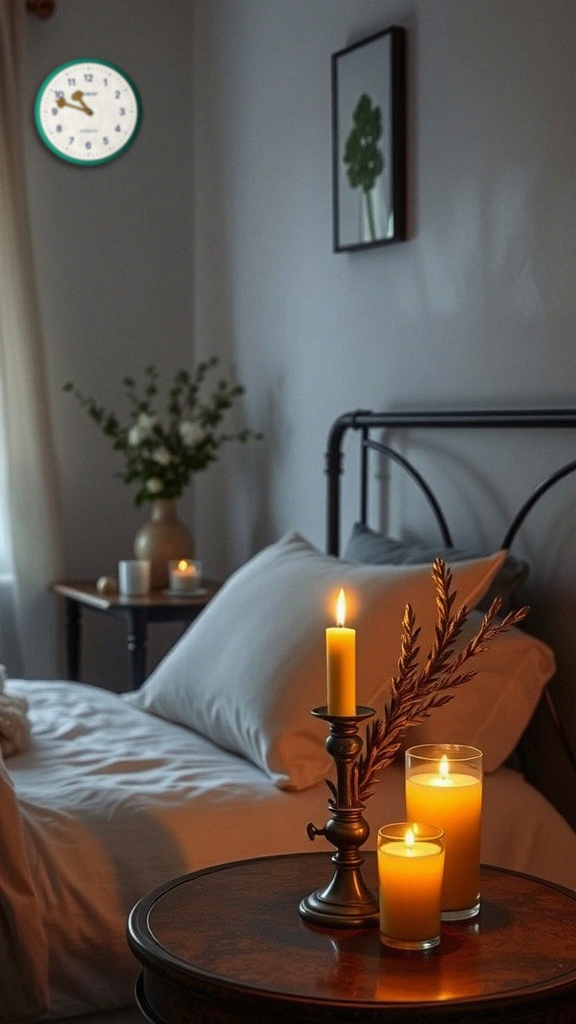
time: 10:48
